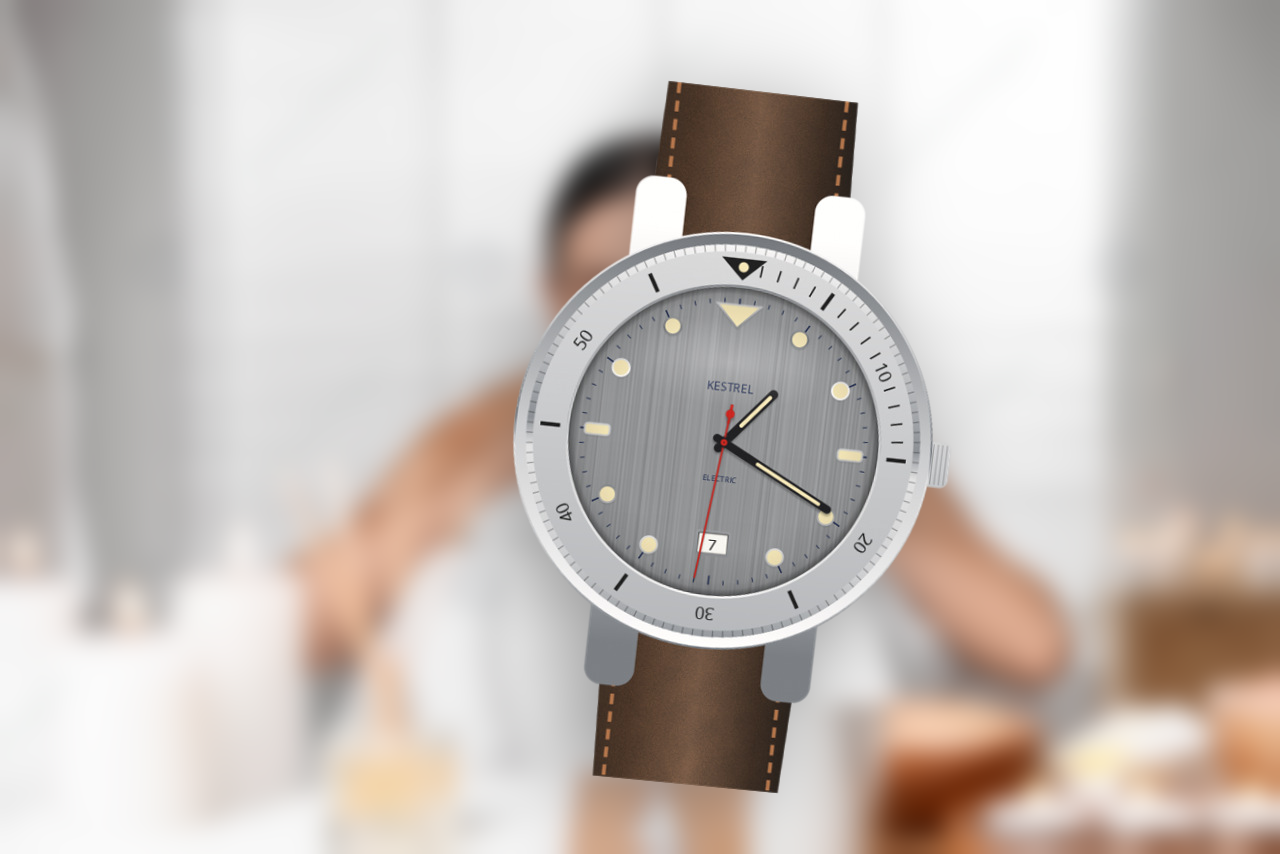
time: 1:19:31
